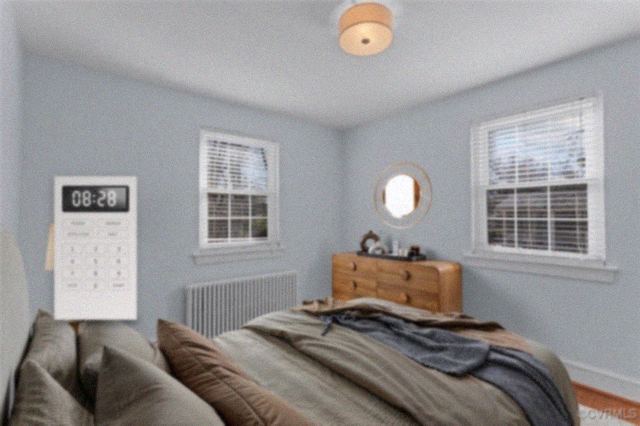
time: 8:28
